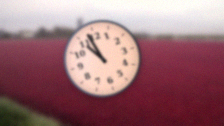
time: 10:58
